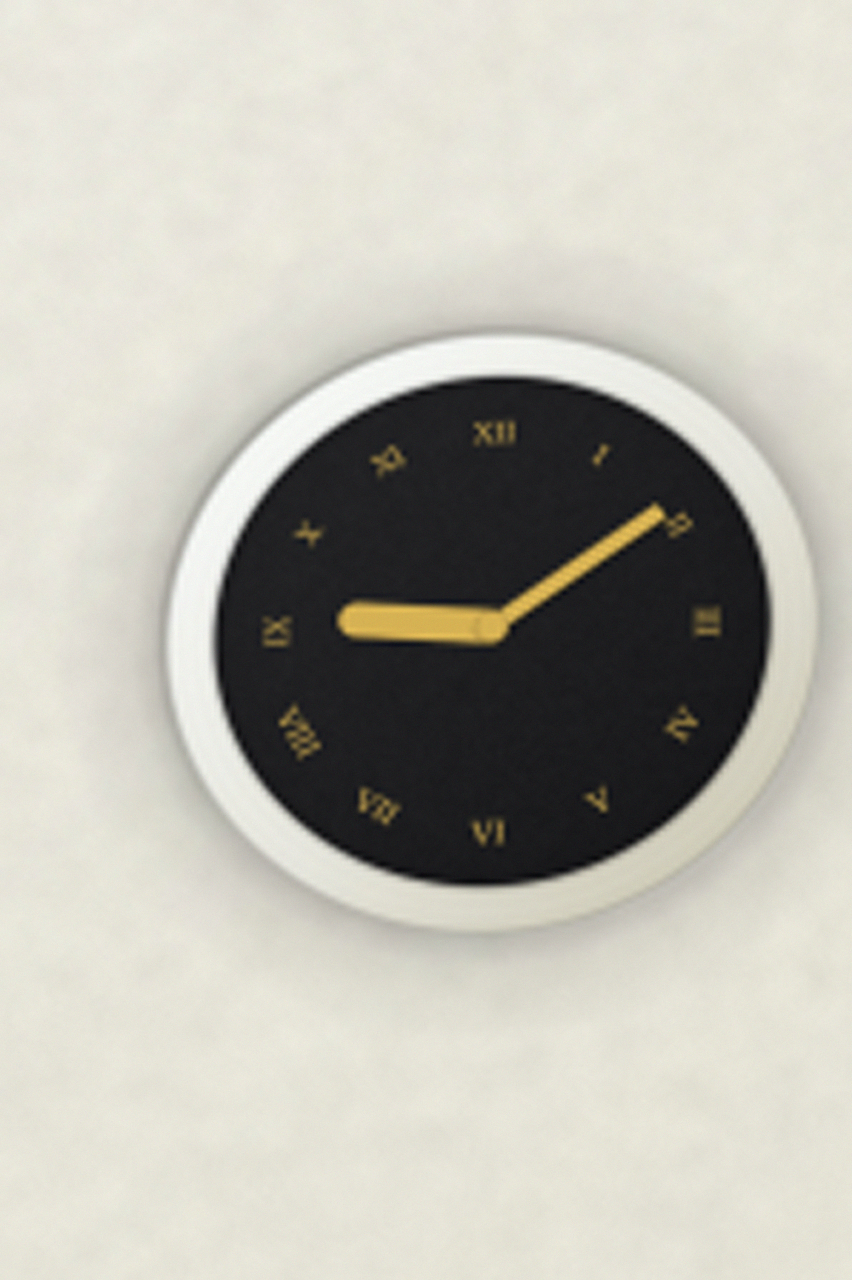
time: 9:09
